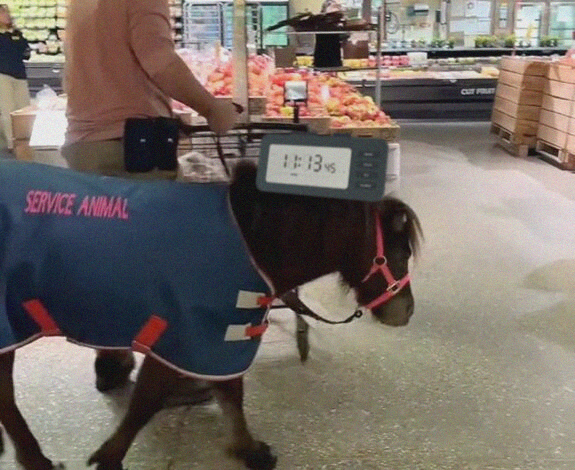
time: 11:13
